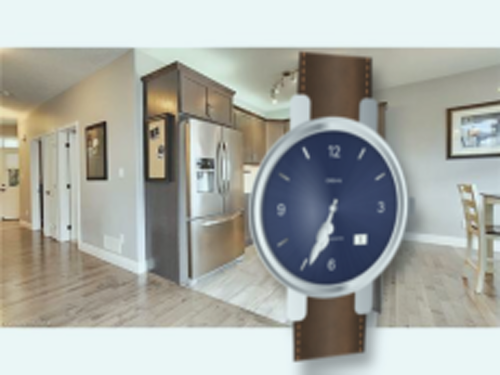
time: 6:34
